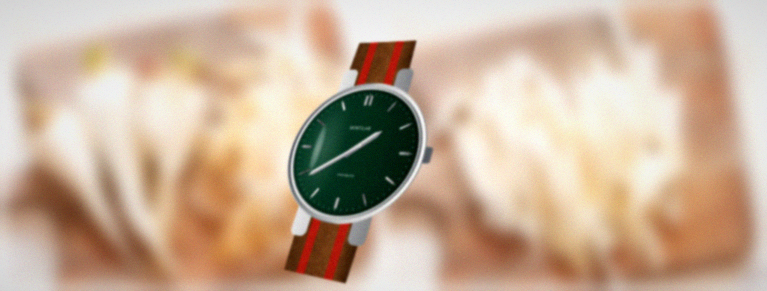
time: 1:39
